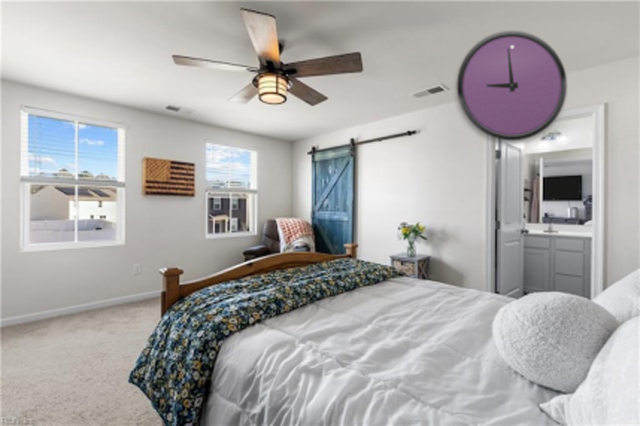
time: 8:59
